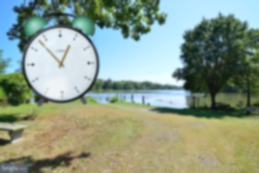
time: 12:53
